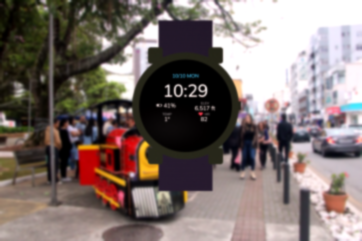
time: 10:29
